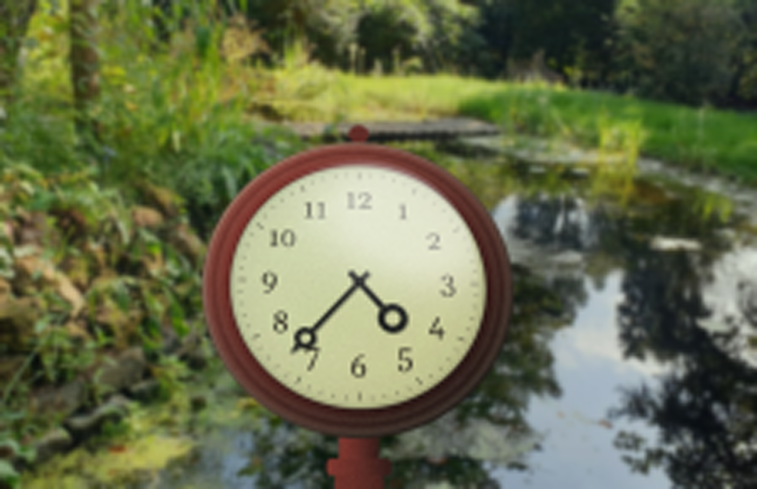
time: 4:37
